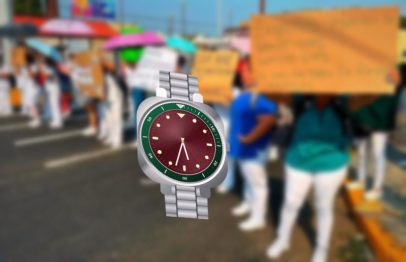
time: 5:33
